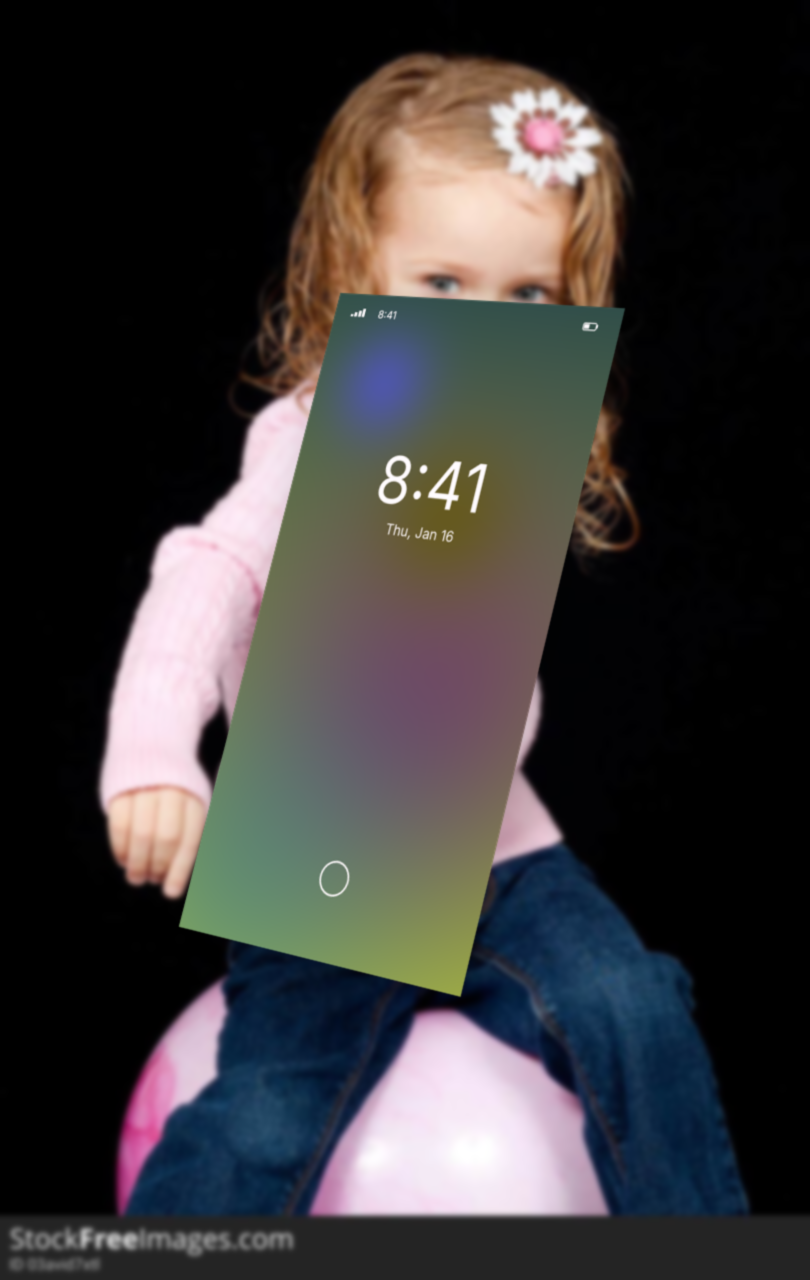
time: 8:41
